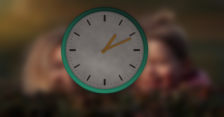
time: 1:11
